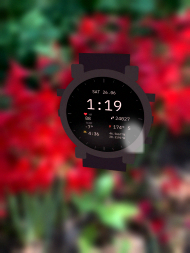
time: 1:19
